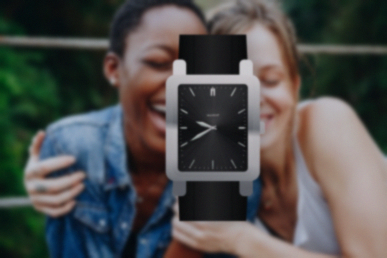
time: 9:40
